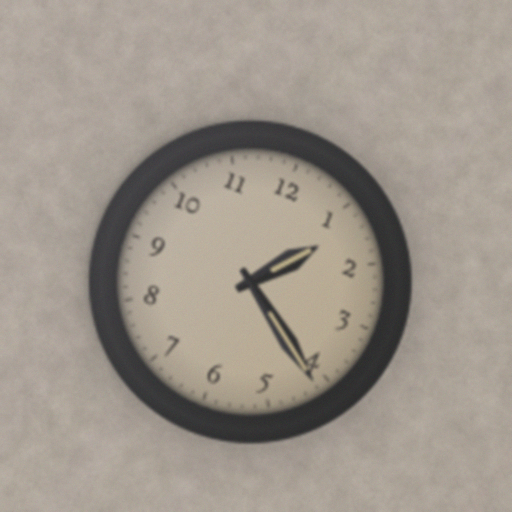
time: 1:21
